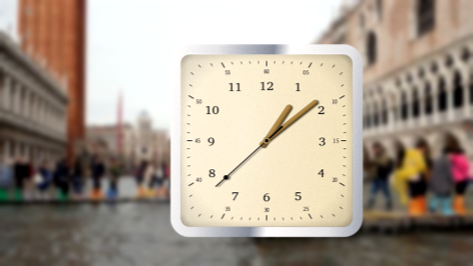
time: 1:08:38
